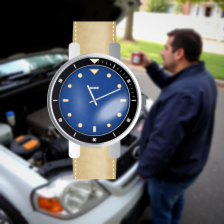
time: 11:11
